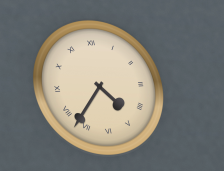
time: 4:37
